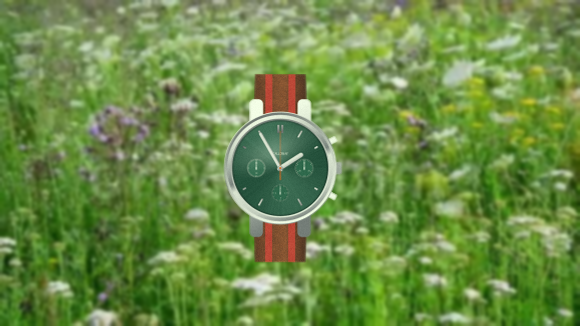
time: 1:55
